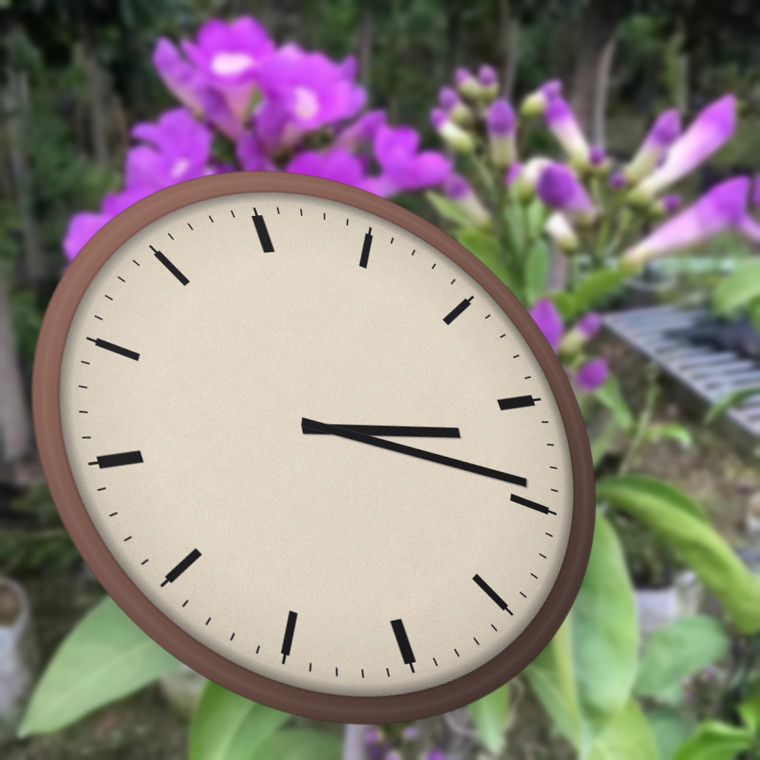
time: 3:19
